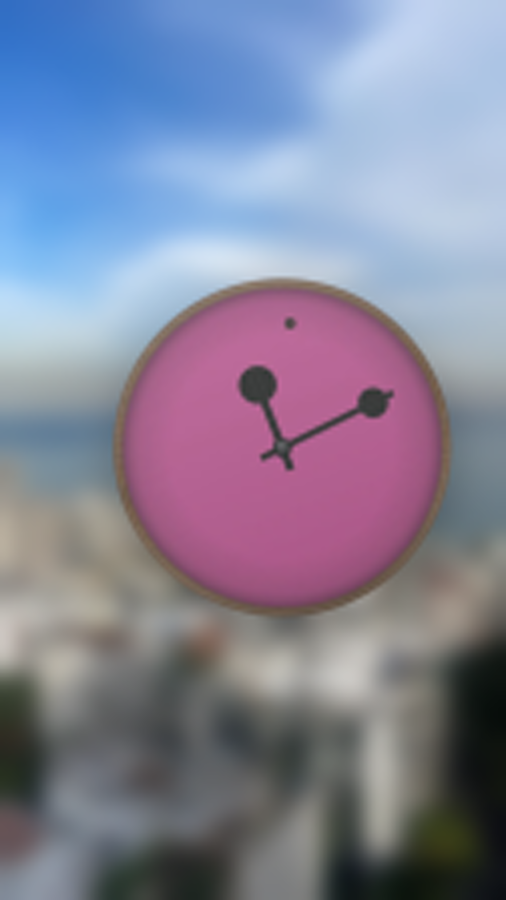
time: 11:10
